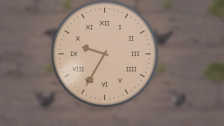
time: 9:35
